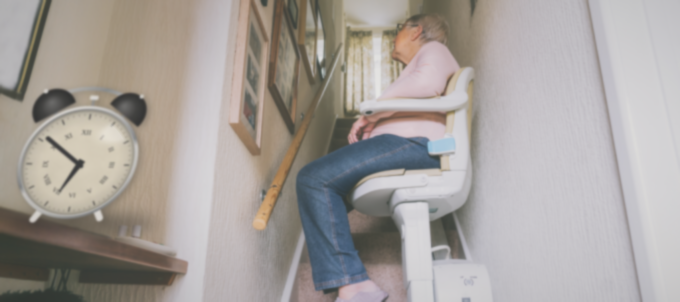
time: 6:51
